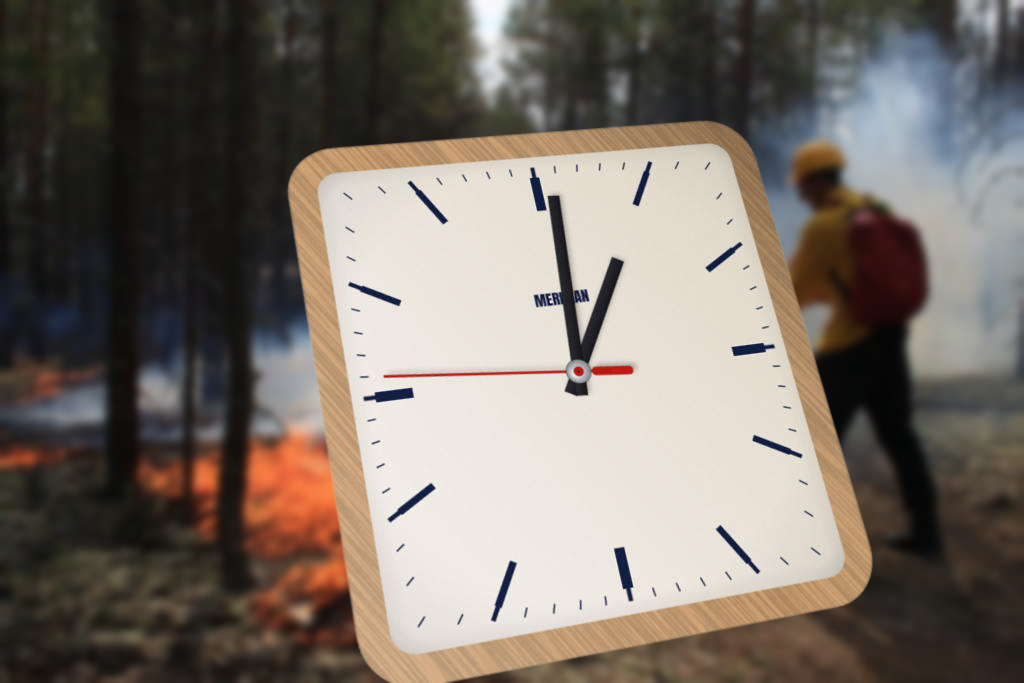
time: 1:00:46
